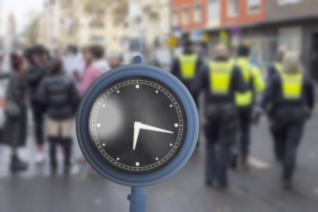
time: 6:17
